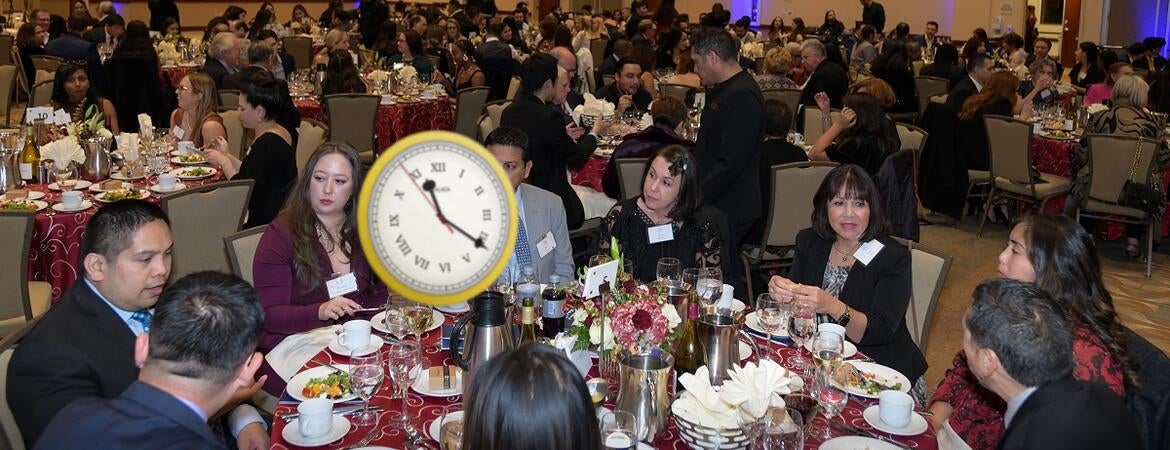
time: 11:20:54
